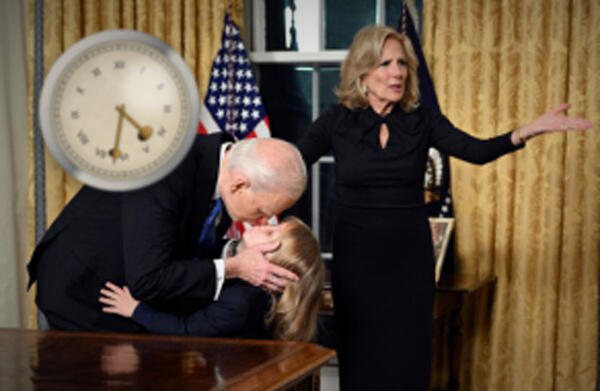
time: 4:32
